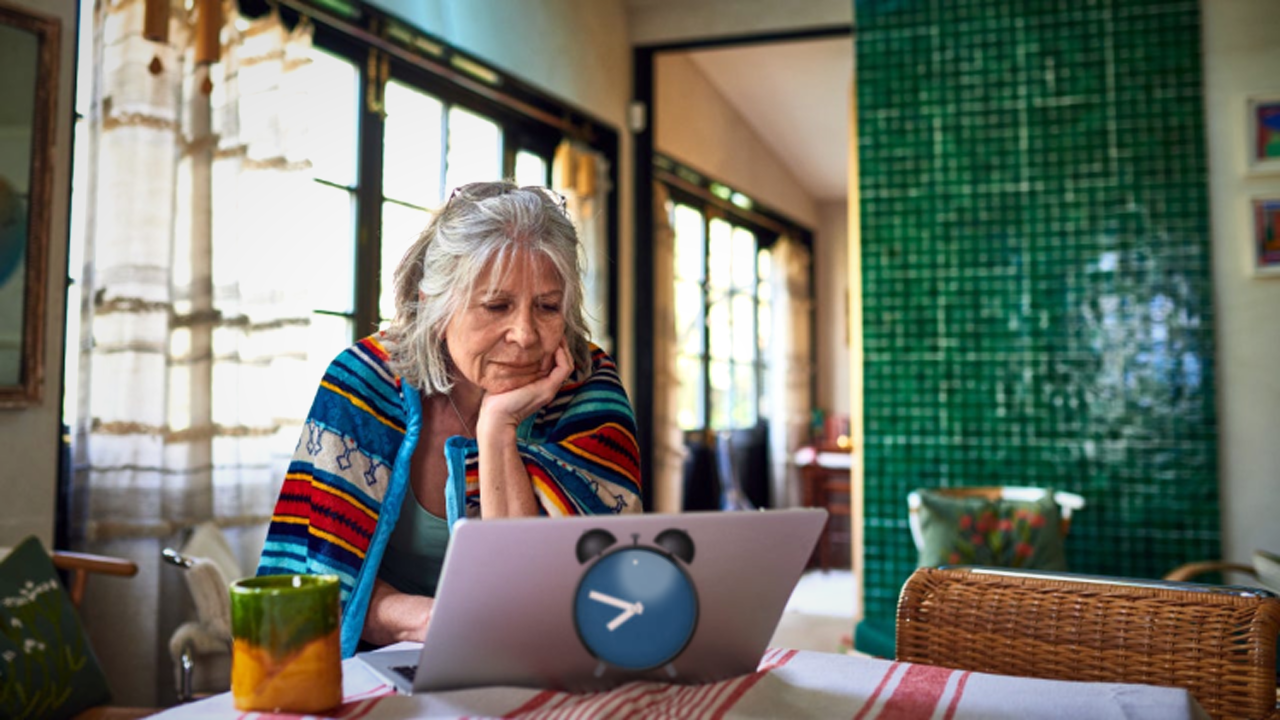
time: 7:48
